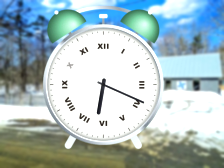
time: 6:19
